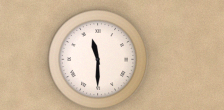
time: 11:30
